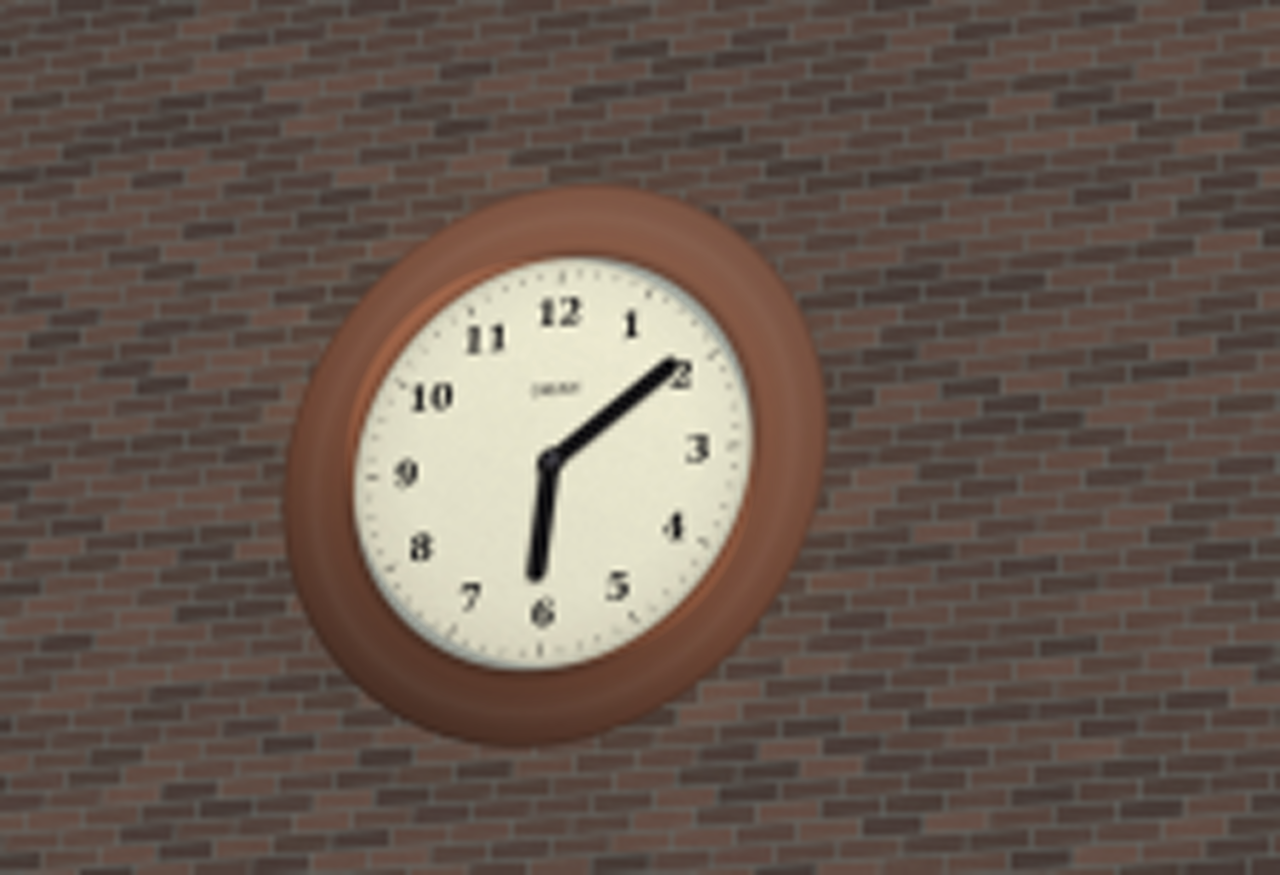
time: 6:09
